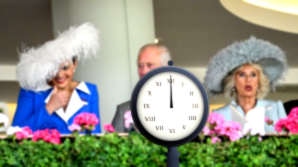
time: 12:00
